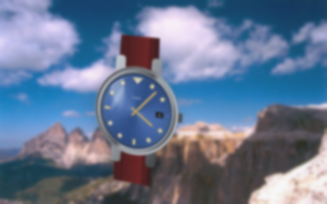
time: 4:07
